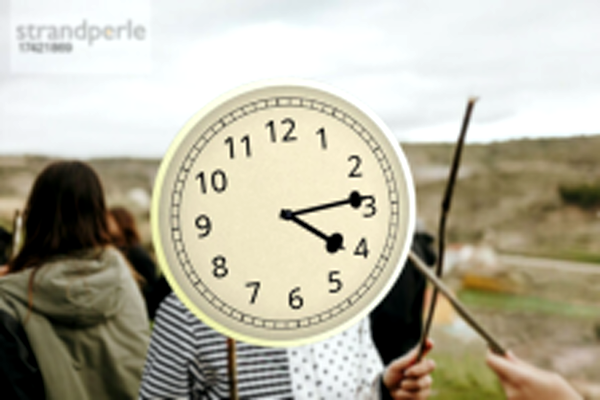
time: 4:14
